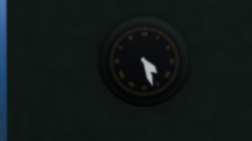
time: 4:27
